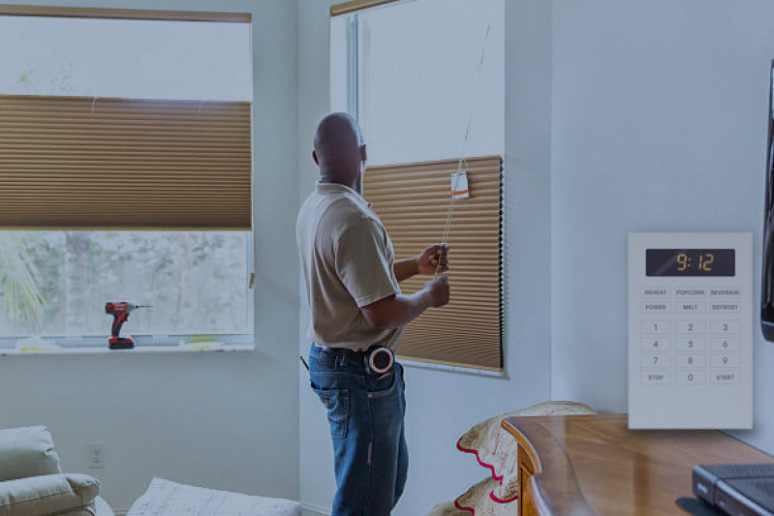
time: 9:12
